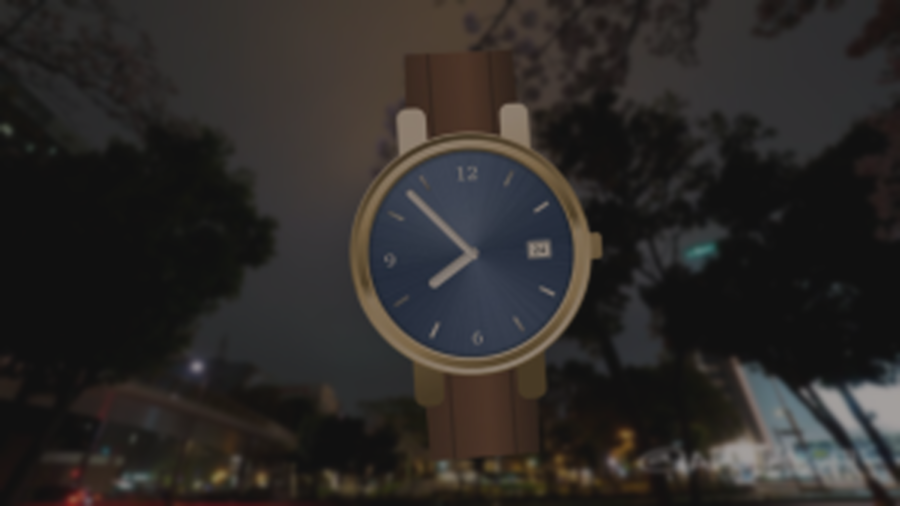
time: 7:53
